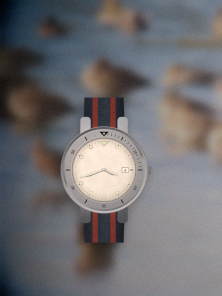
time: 3:42
